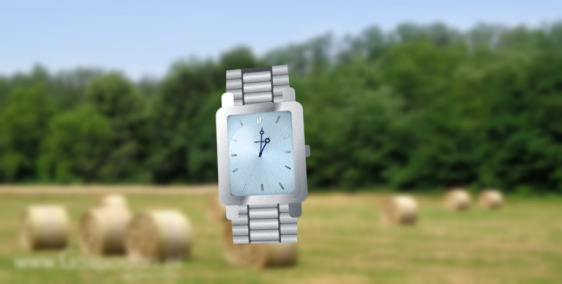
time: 1:01
